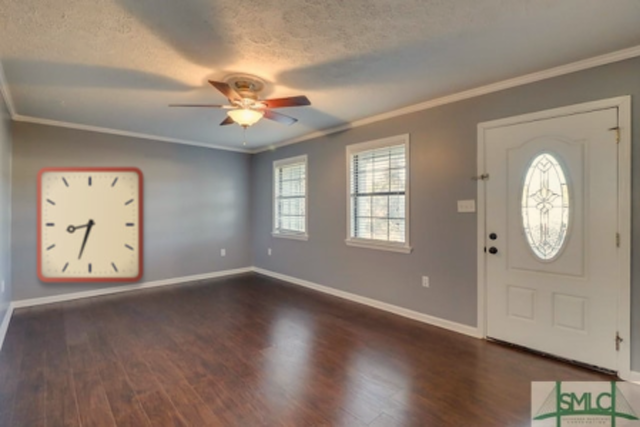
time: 8:33
